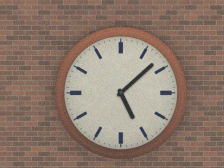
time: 5:08
